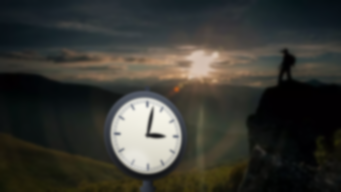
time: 3:02
